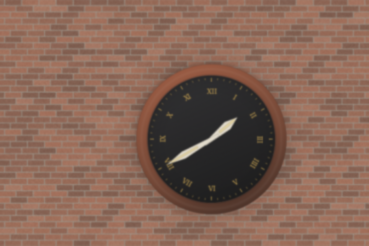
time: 1:40
